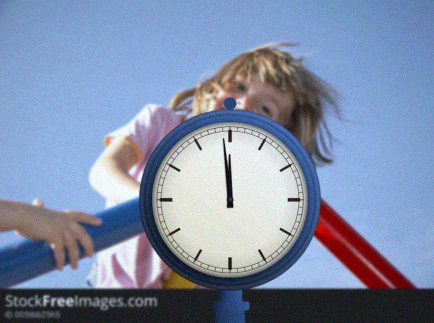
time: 11:59
